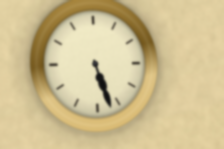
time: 5:27
